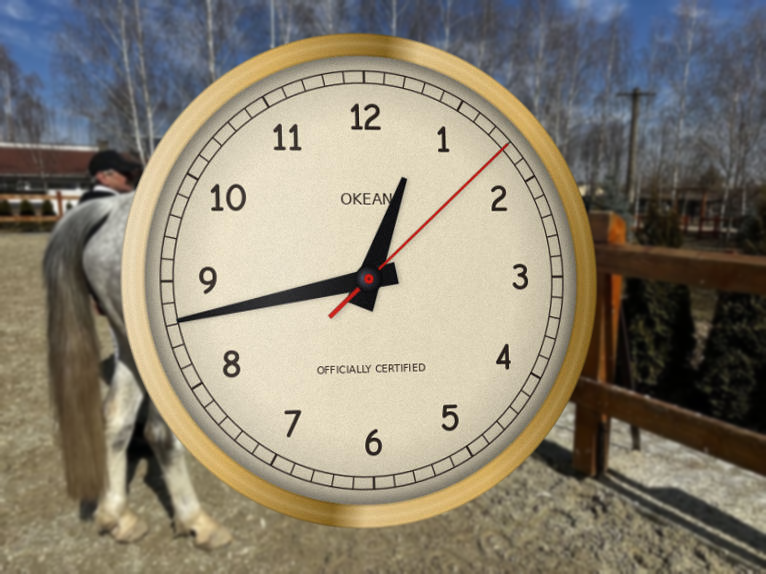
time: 12:43:08
